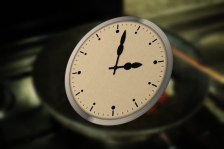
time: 3:02
